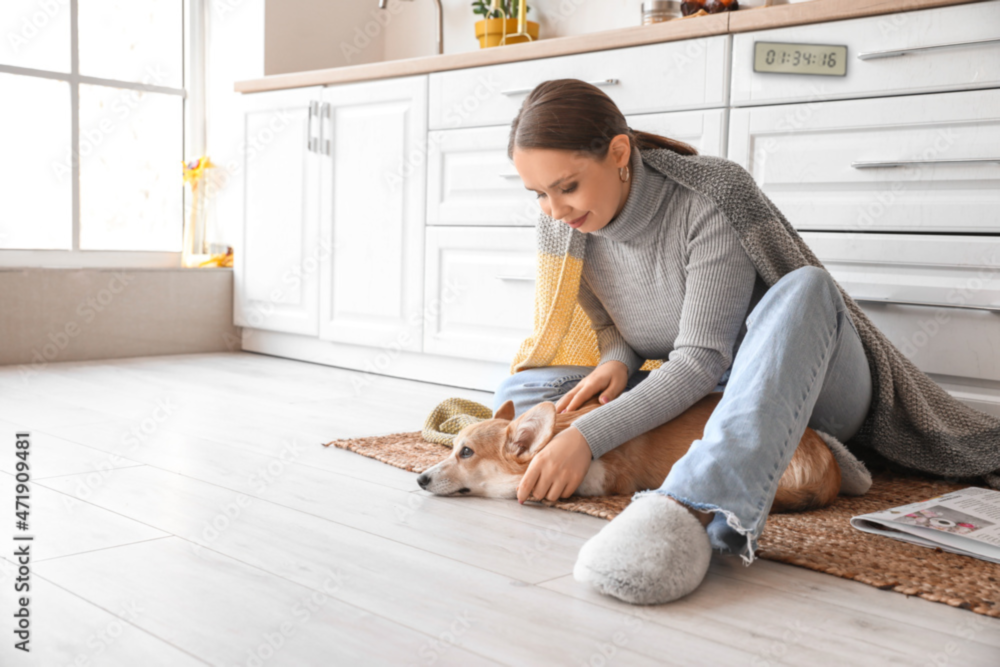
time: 1:34:16
